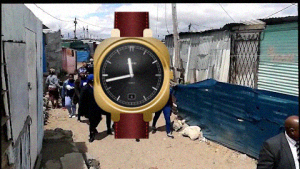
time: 11:43
